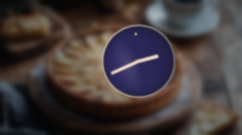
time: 2:42
